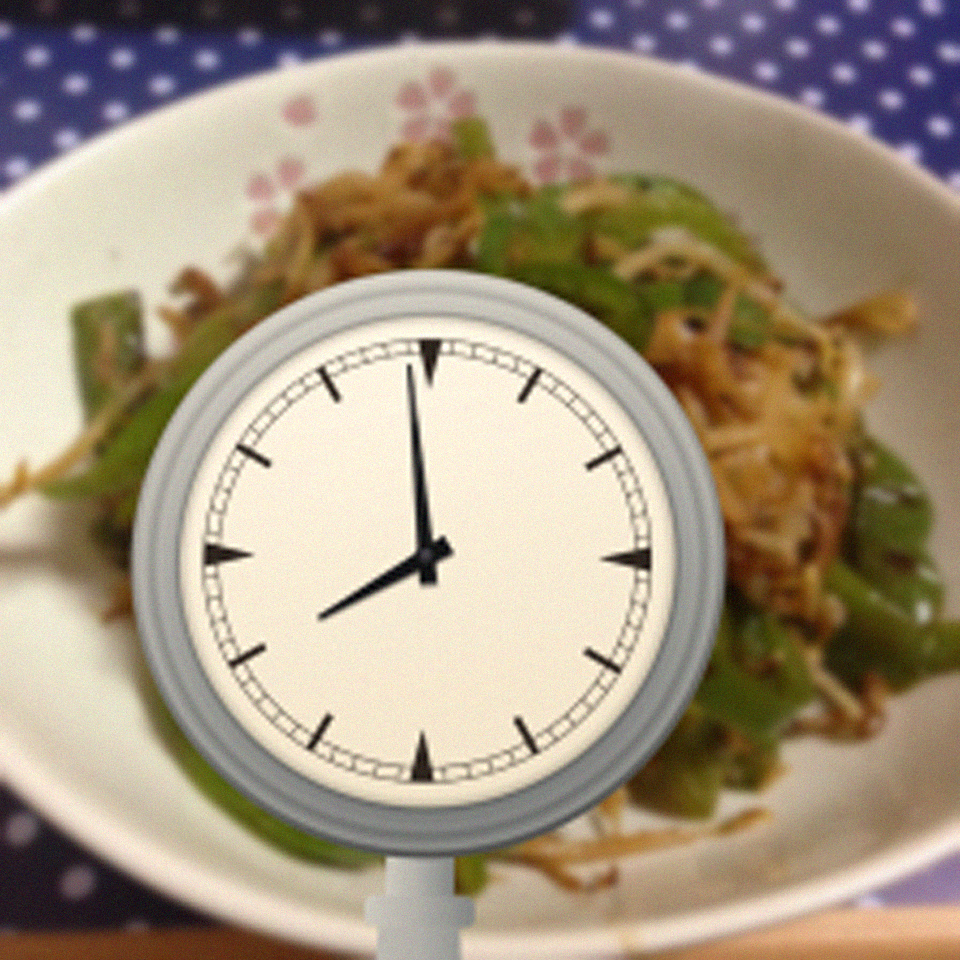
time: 7:59
